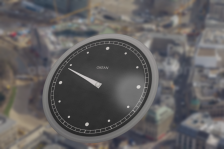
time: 9:49
